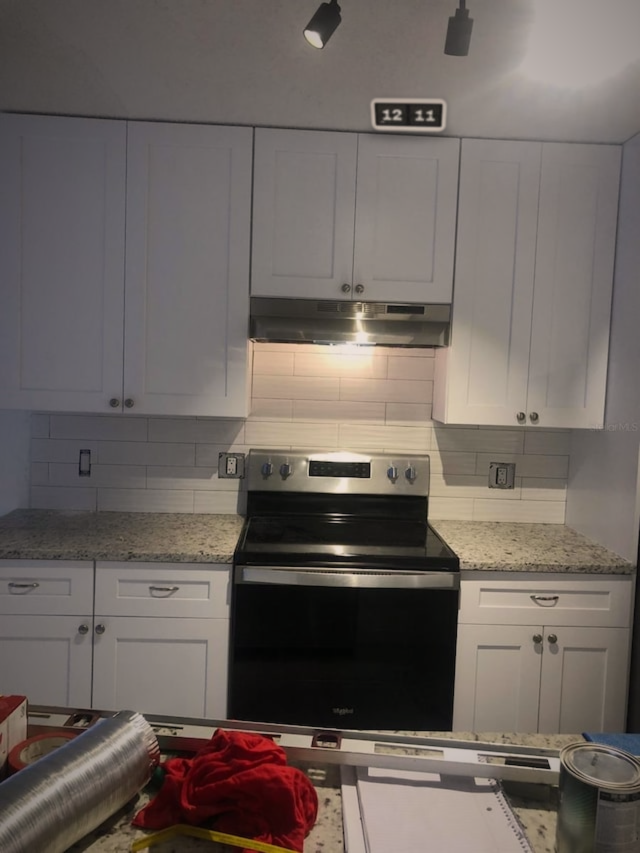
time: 12:11
